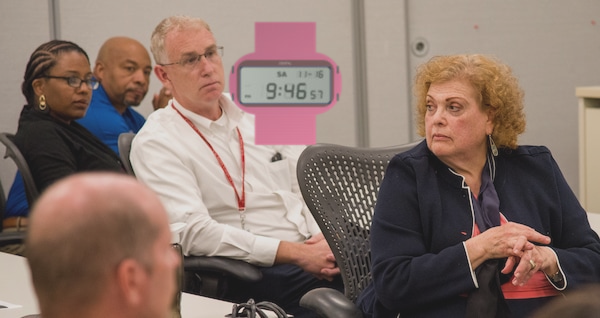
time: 9:46
